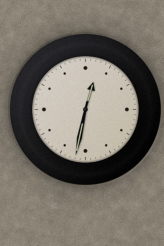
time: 12:32
